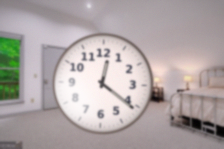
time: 12:21
